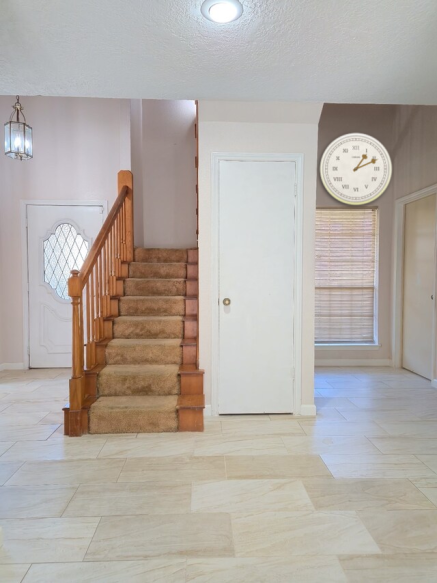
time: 1:11
